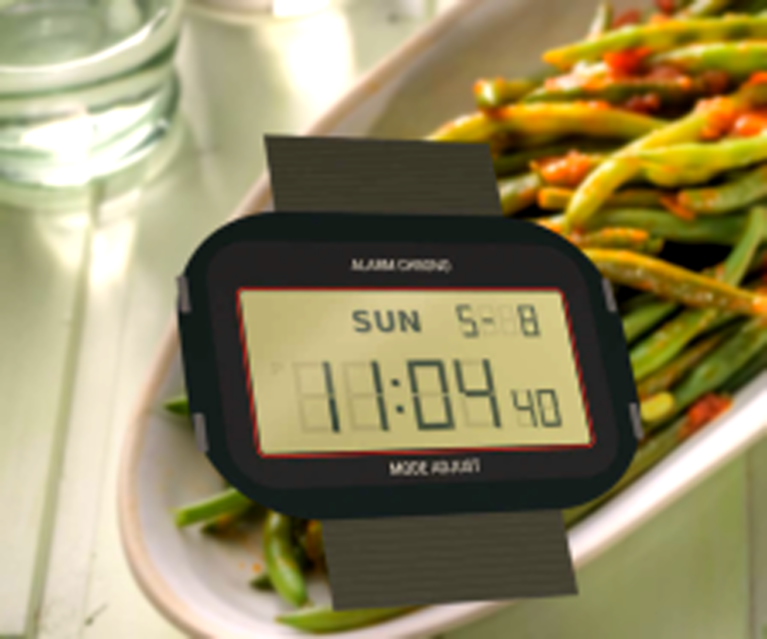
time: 11:04:40
